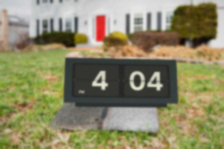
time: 4:04
